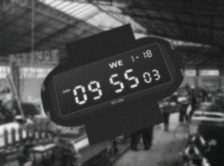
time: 9:55:03
